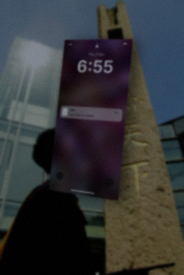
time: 6:55
